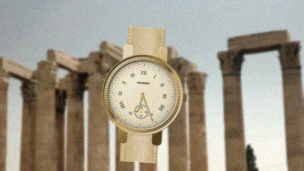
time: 6:26
